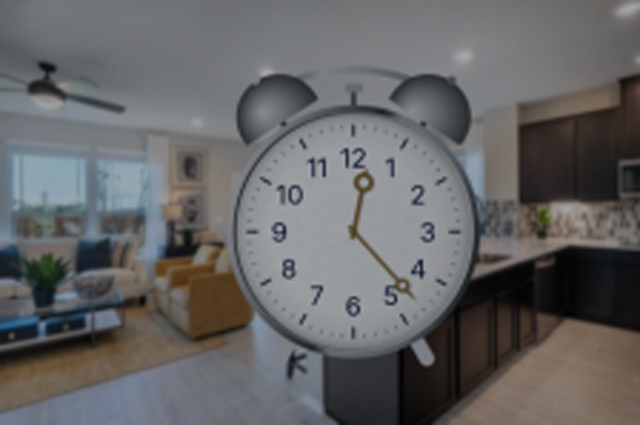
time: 12:23
